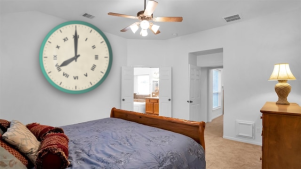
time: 8:00
